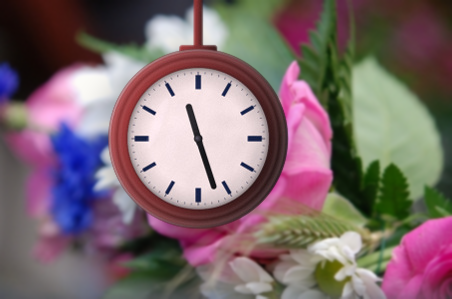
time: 11:27
